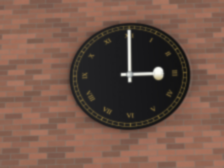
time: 3:00
